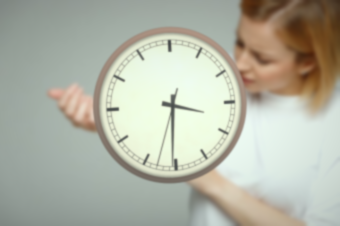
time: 3:30:33
